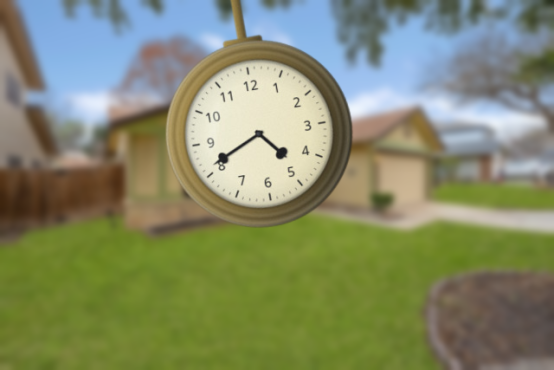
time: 4:41
